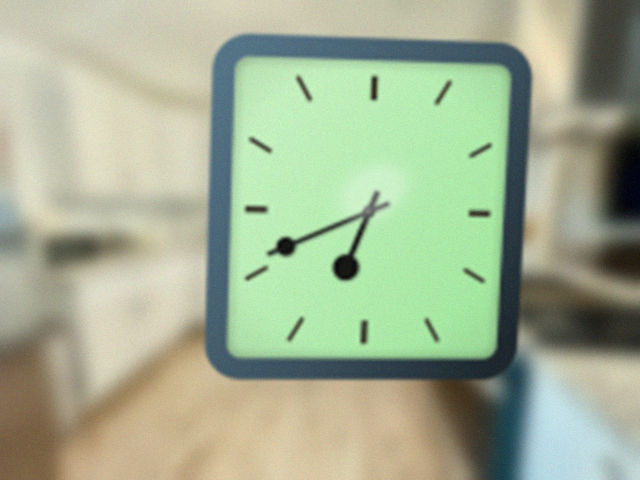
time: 6:41
